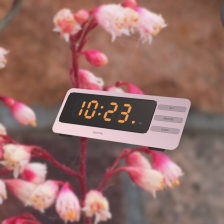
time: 10:23
